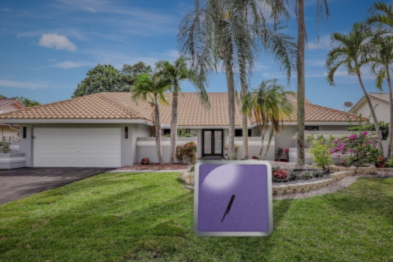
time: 6:34
